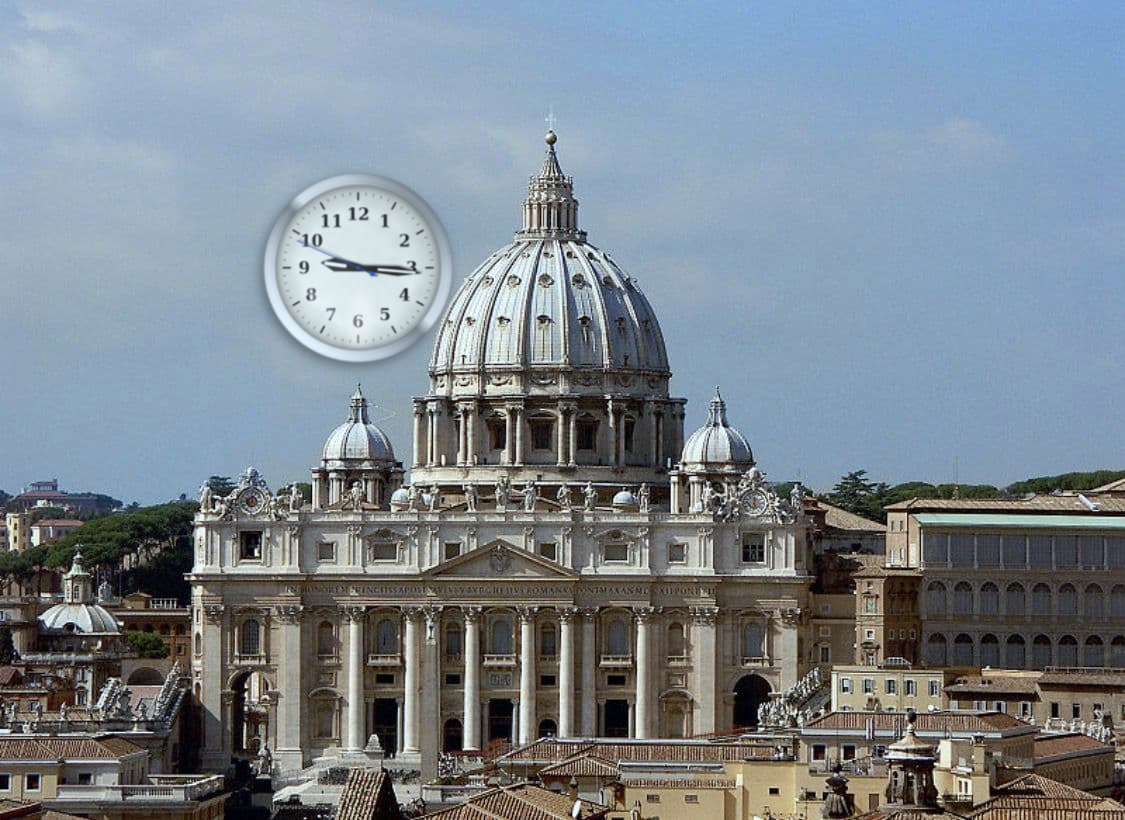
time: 9:15:49
